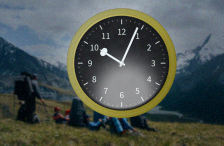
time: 10:04
